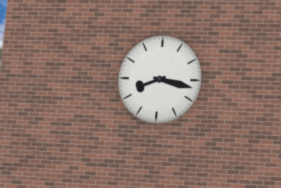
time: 8:17
